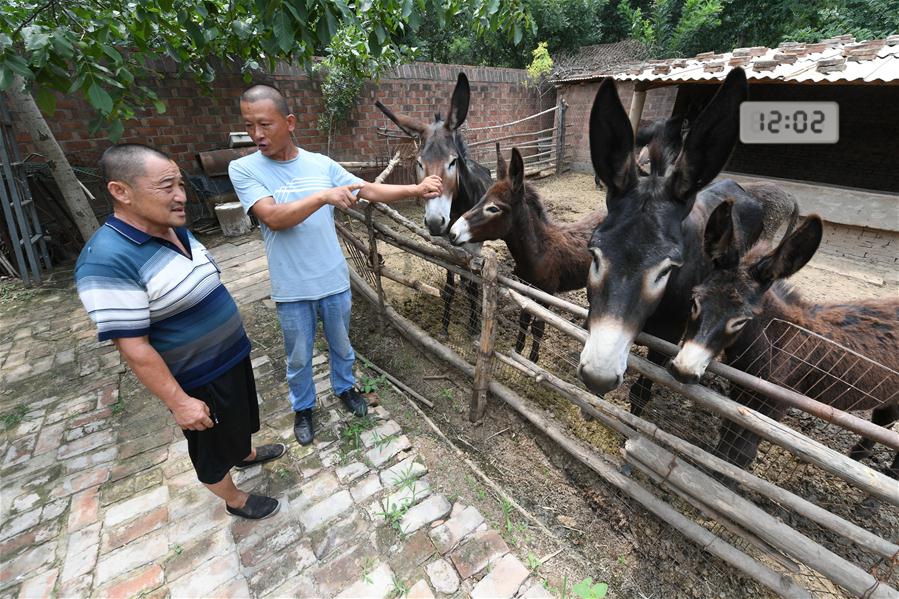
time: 12:02
